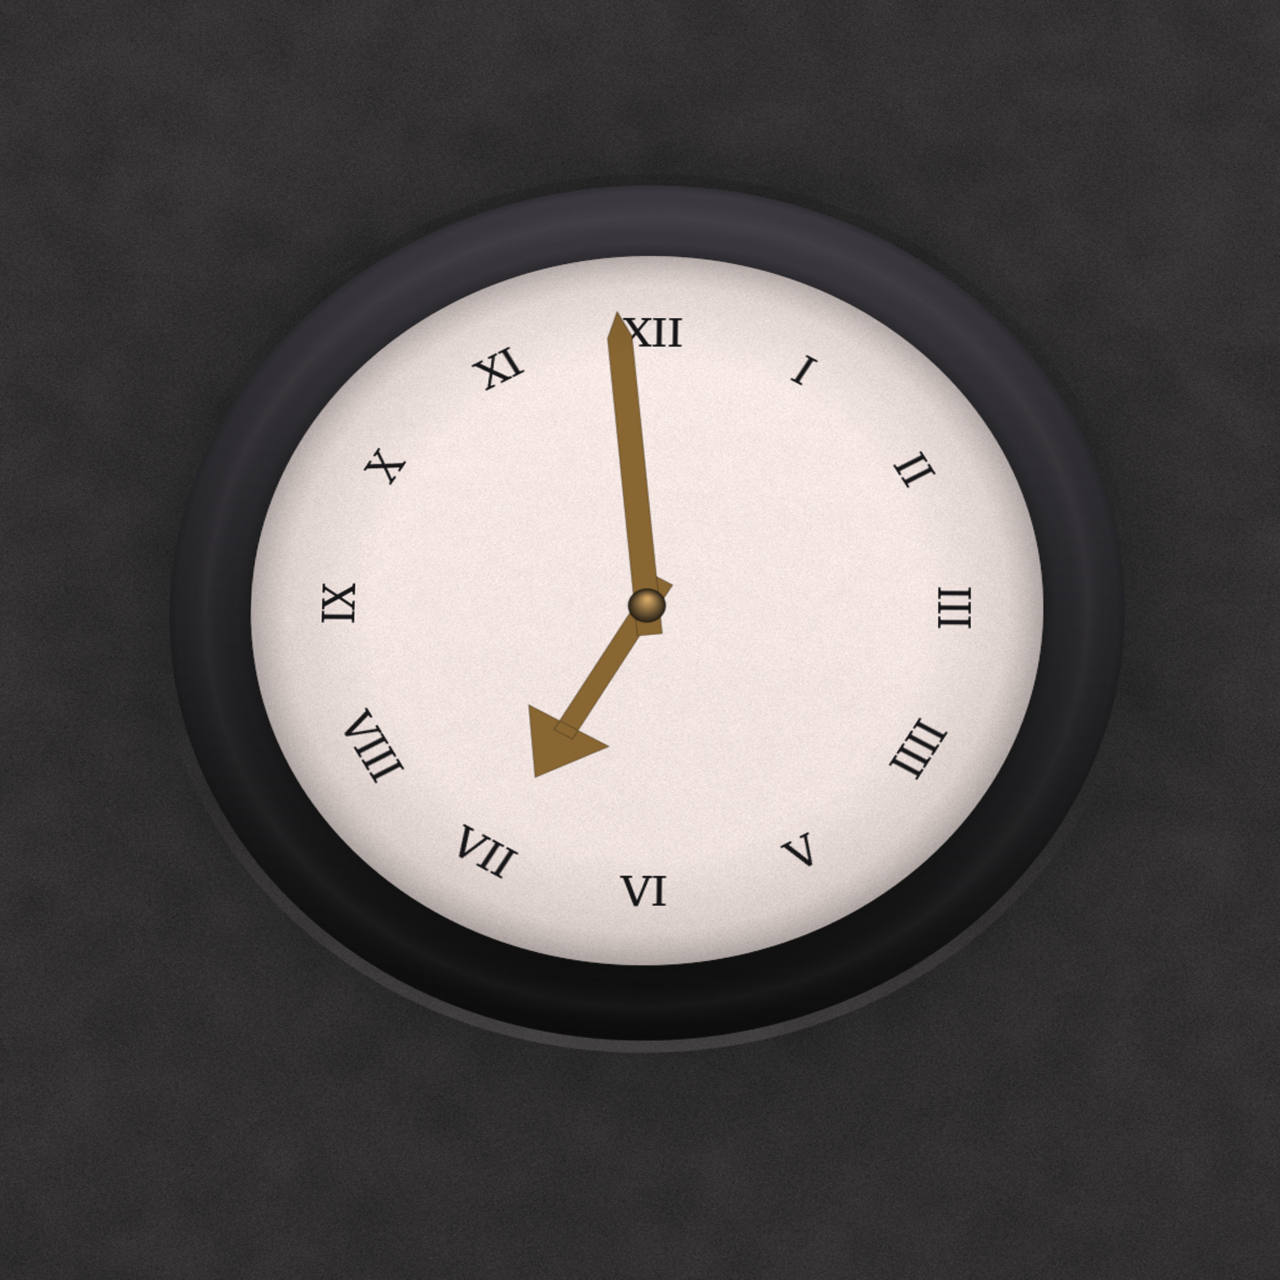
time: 6:59
